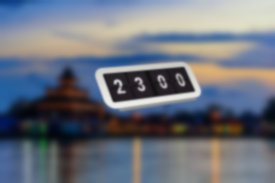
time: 23:00
